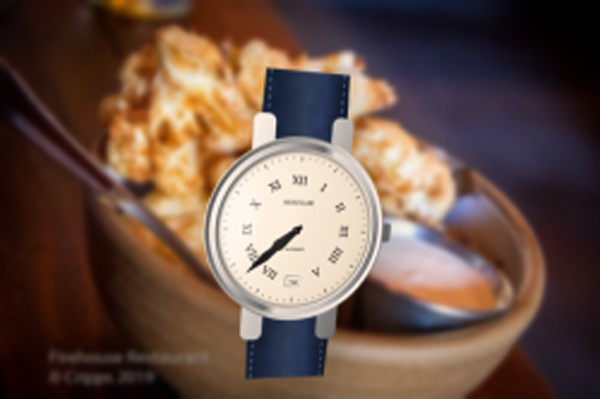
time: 7:38
